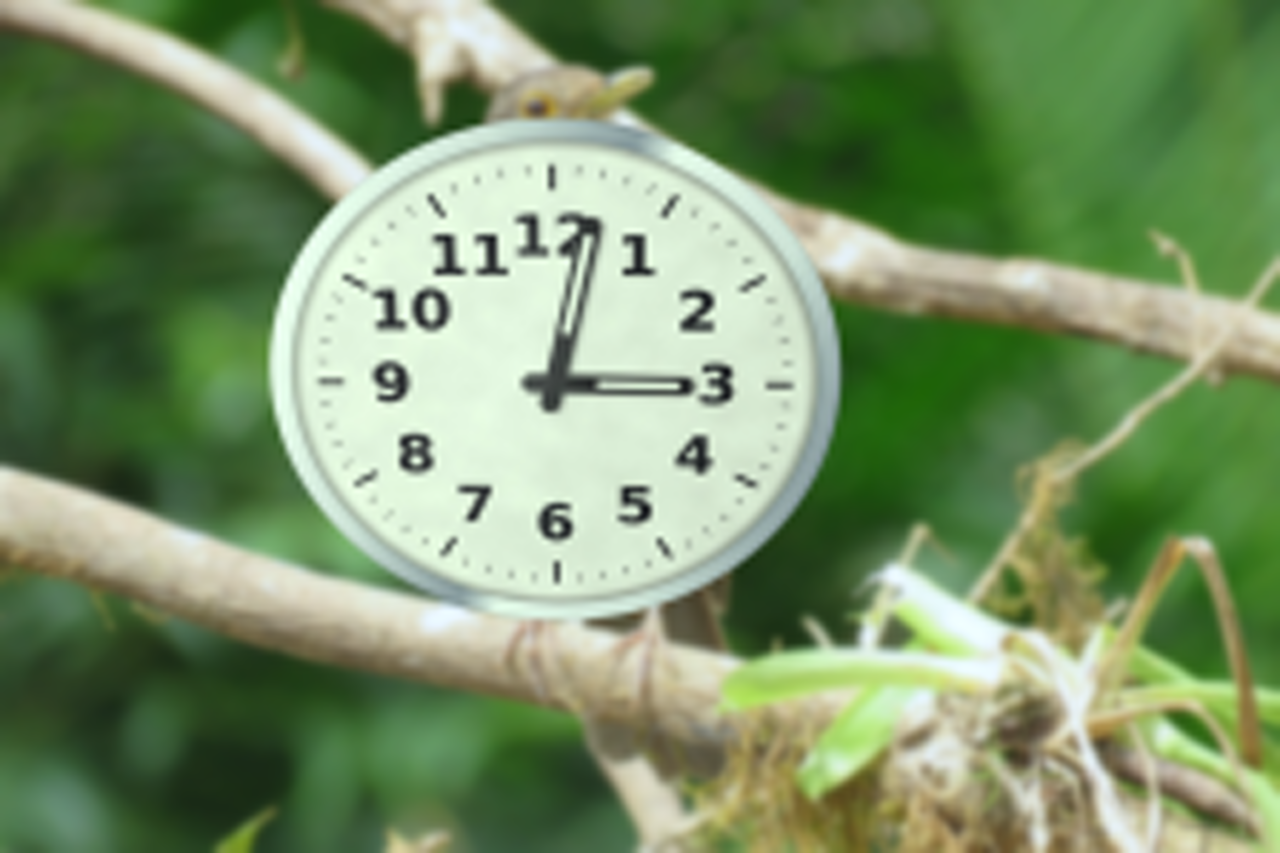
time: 3:02
